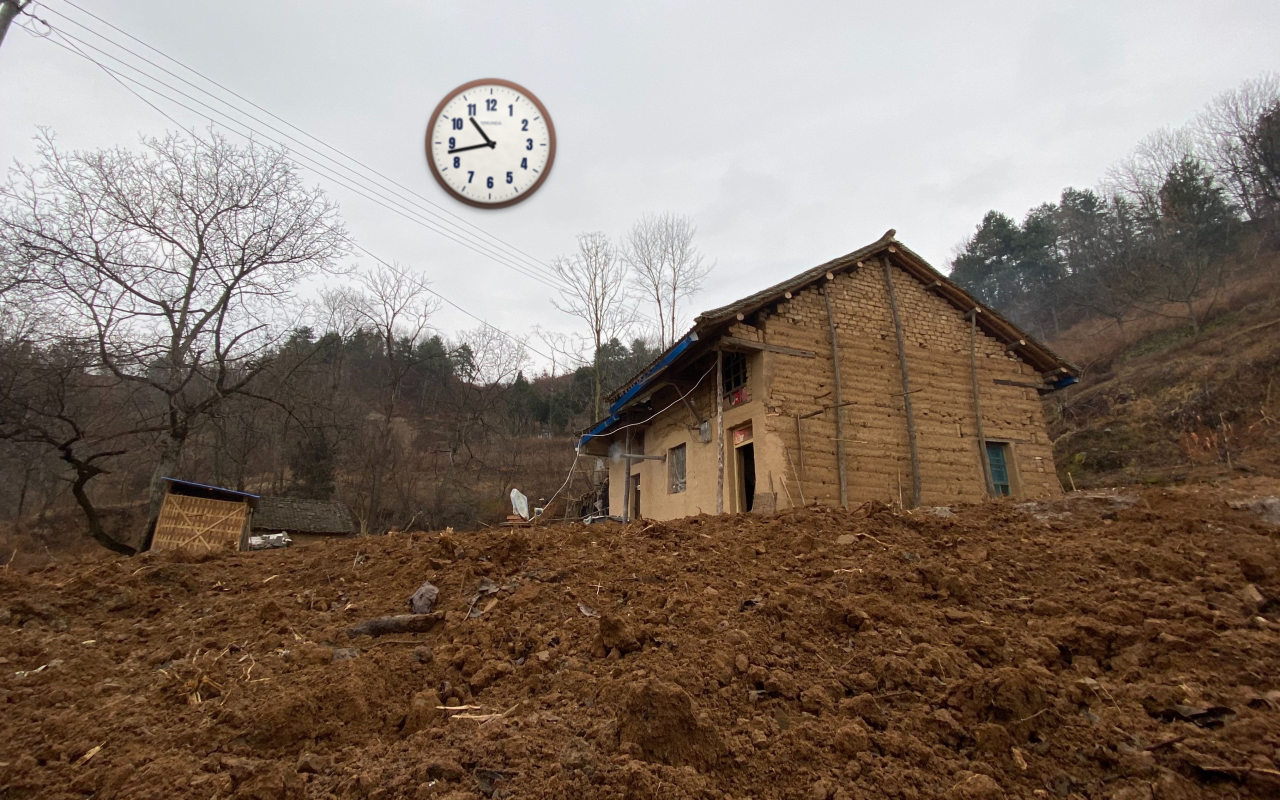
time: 10:43
